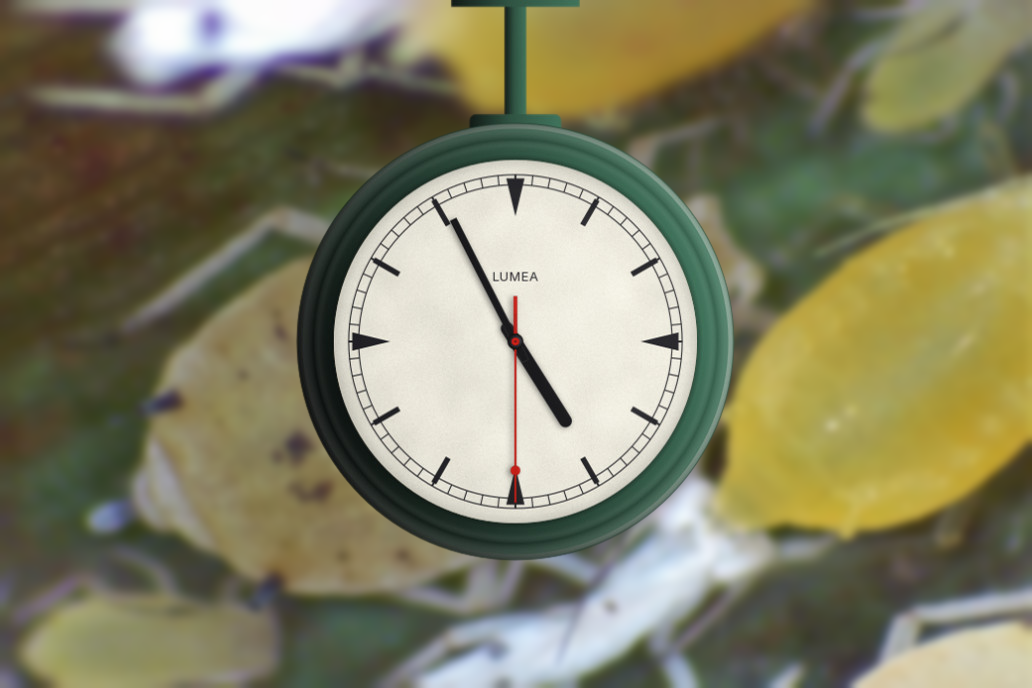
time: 4:55:30
